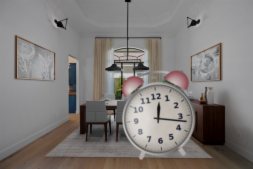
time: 12:17
